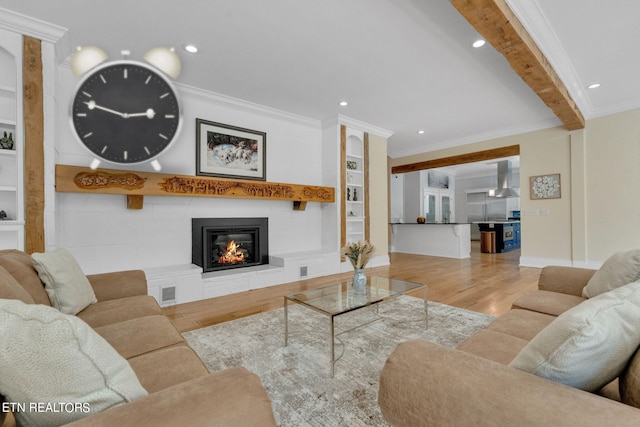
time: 2:48
